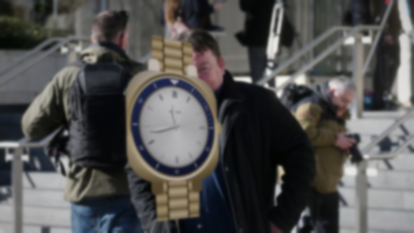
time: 11:43
